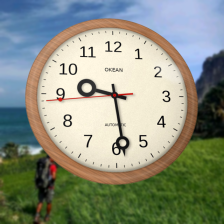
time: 9:28:44
